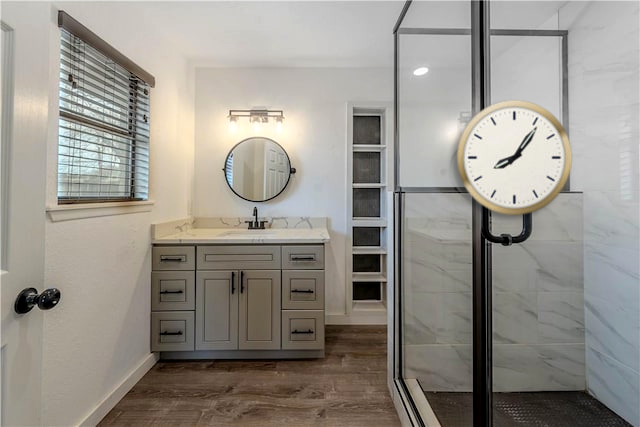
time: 8:06
